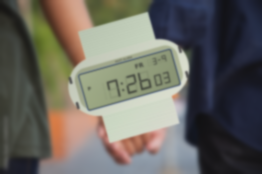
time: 7:26:03
